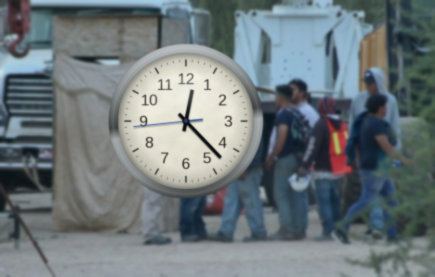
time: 12:22:44
